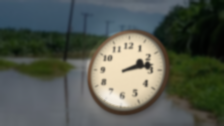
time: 2:13
